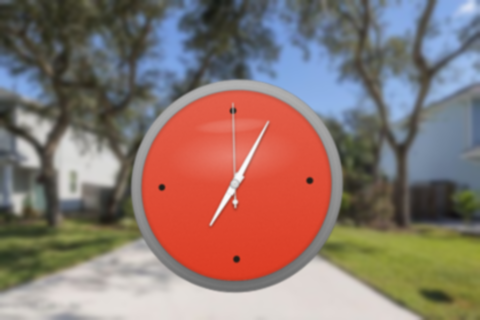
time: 7:05:00
